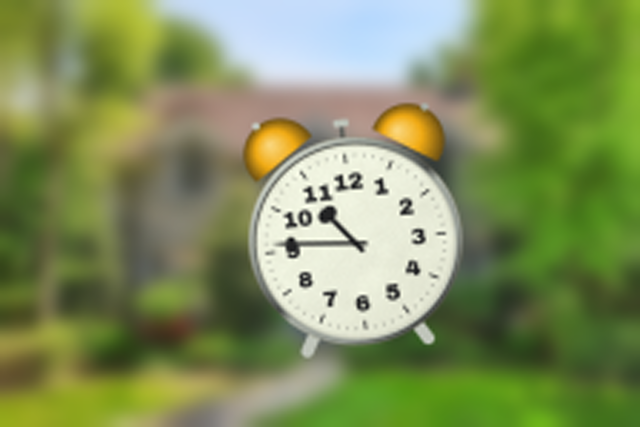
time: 10:46
